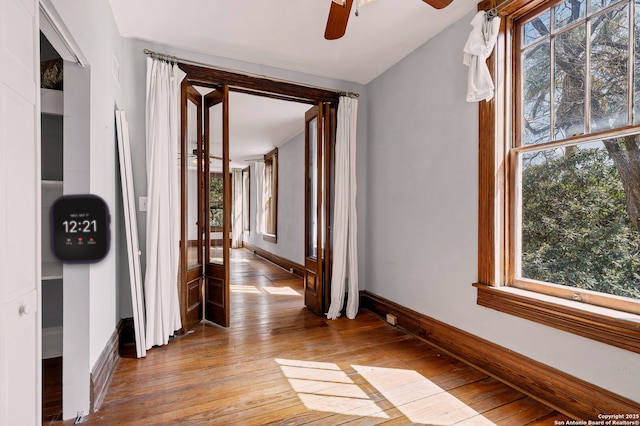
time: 12:21
